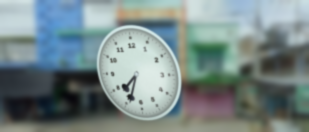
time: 7:34
